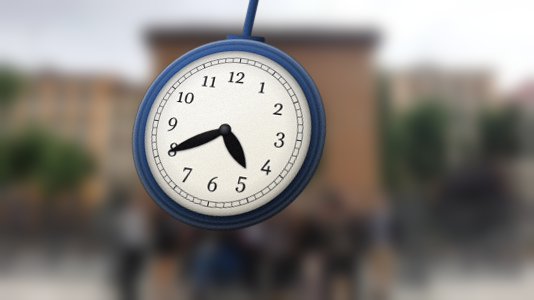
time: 4:40
